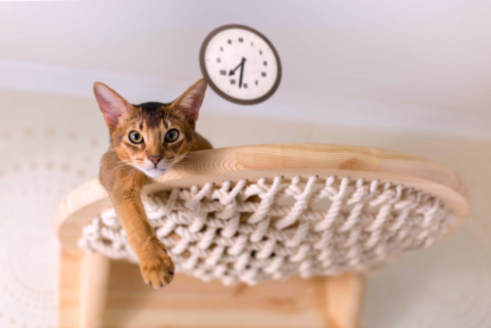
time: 7:32
